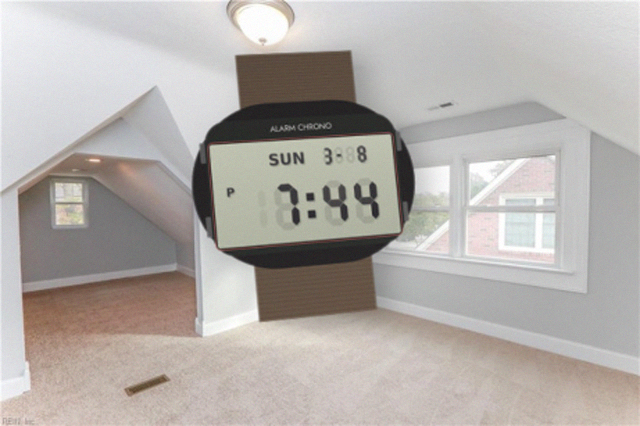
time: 7:44
